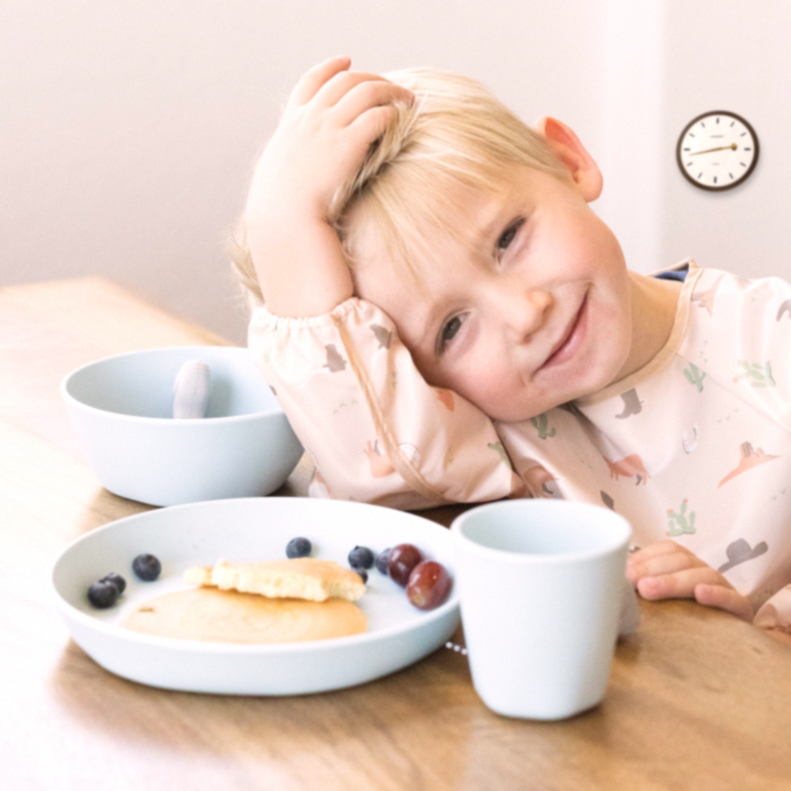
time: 2:43
